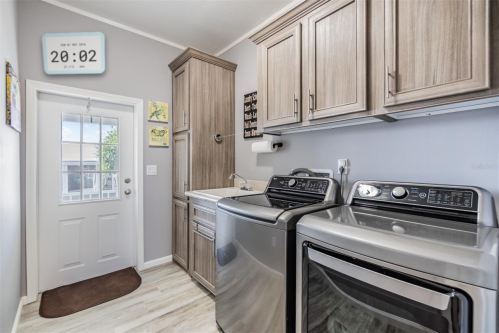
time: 20:02
